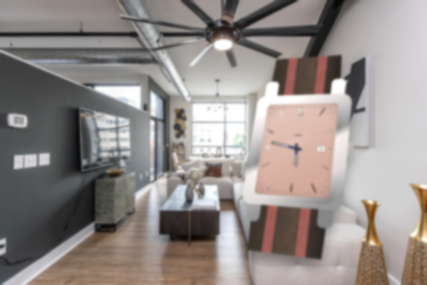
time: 5:47
